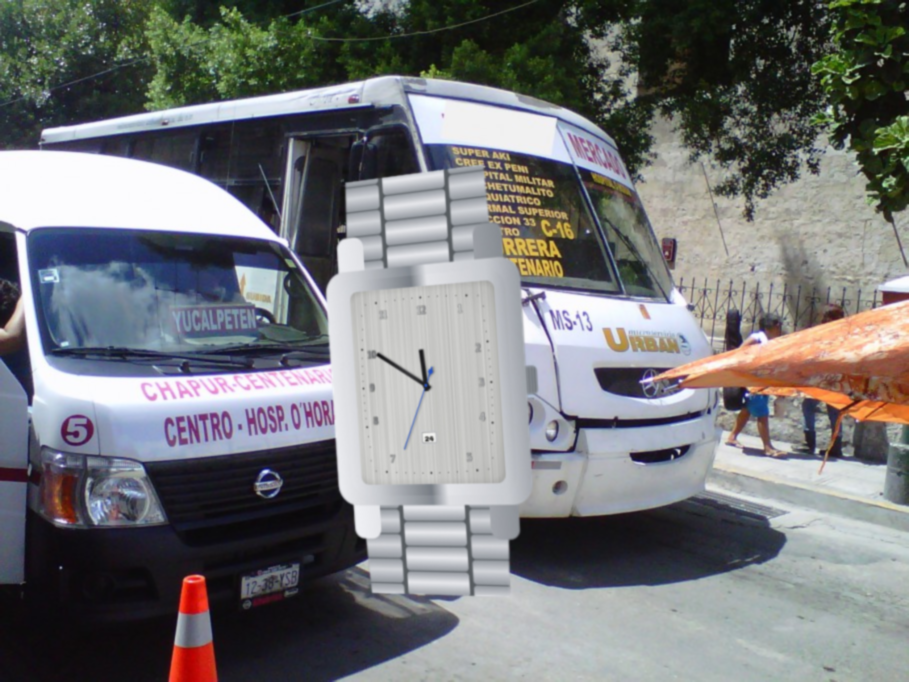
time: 11:50:34
